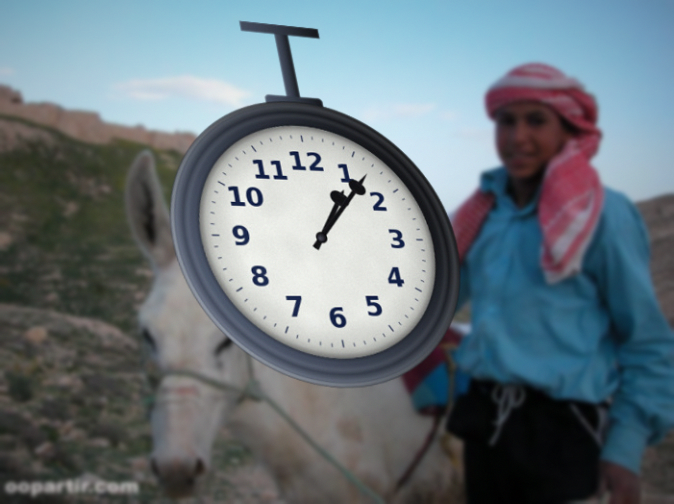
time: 1:07
